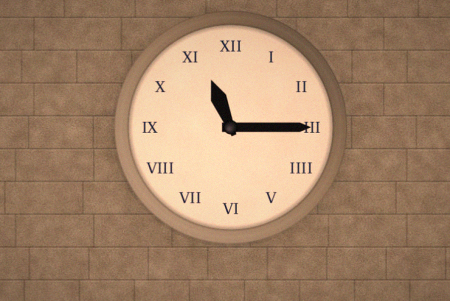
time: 11:15
